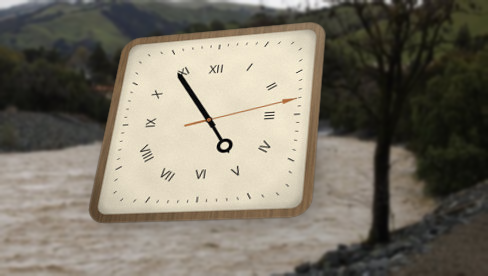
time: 4:54:13
